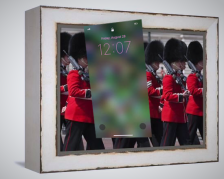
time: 12:07
